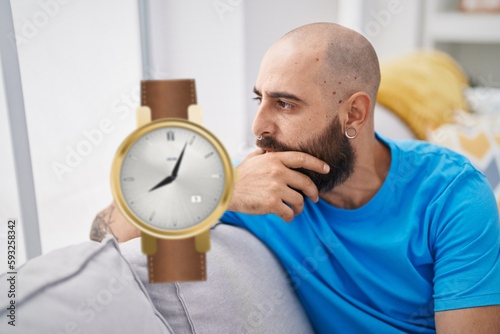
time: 8:04
